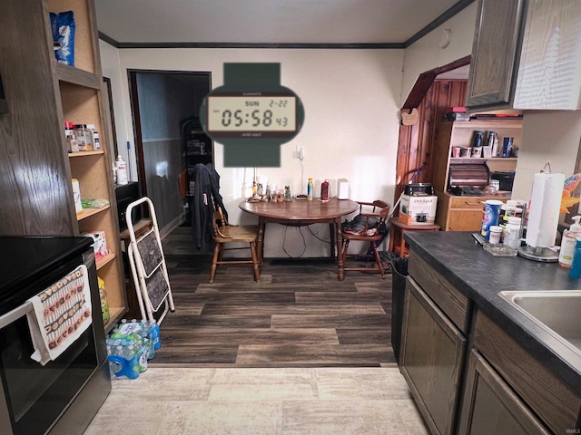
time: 5:58
